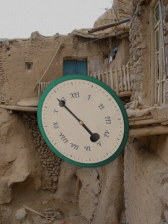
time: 4:54
